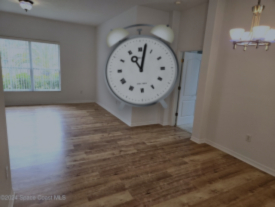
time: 11:02
